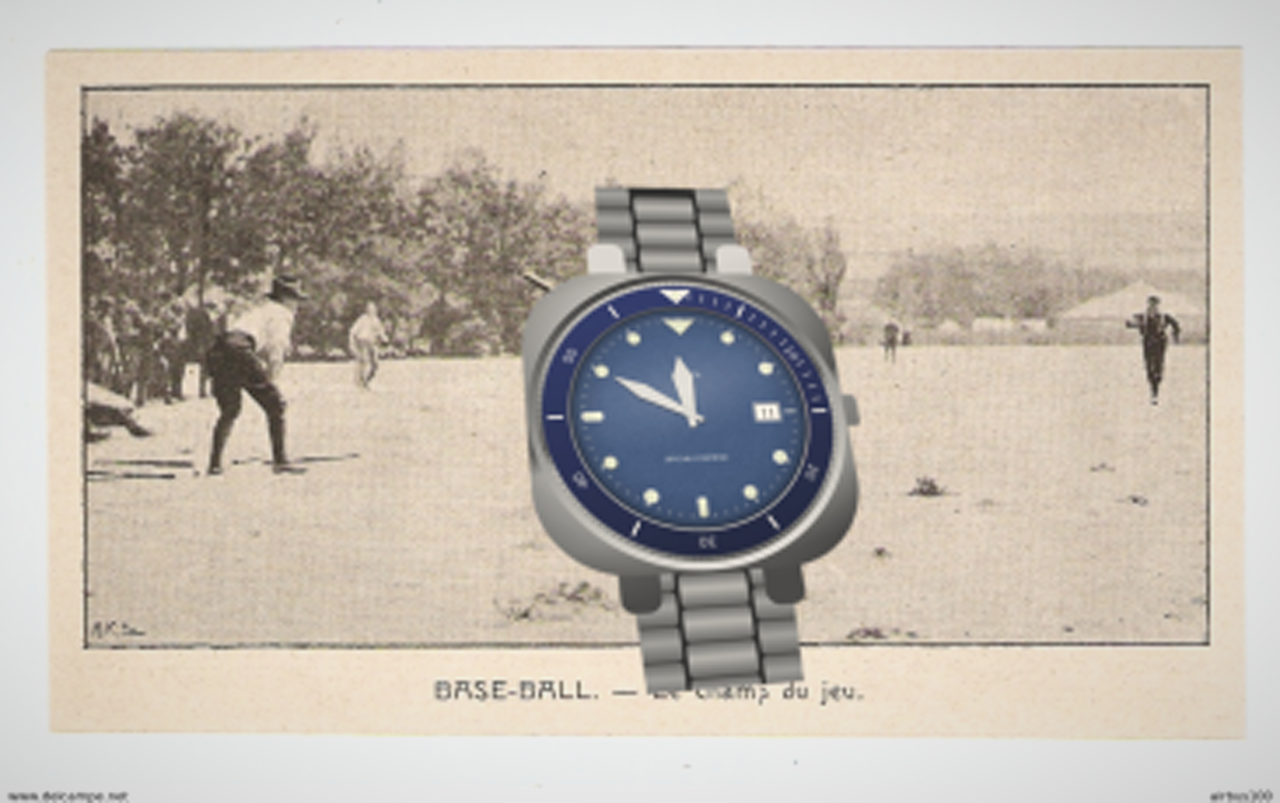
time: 11:50
